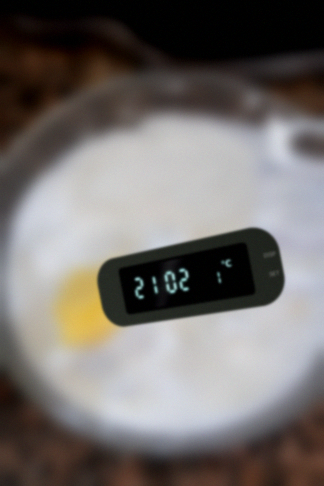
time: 21:02
